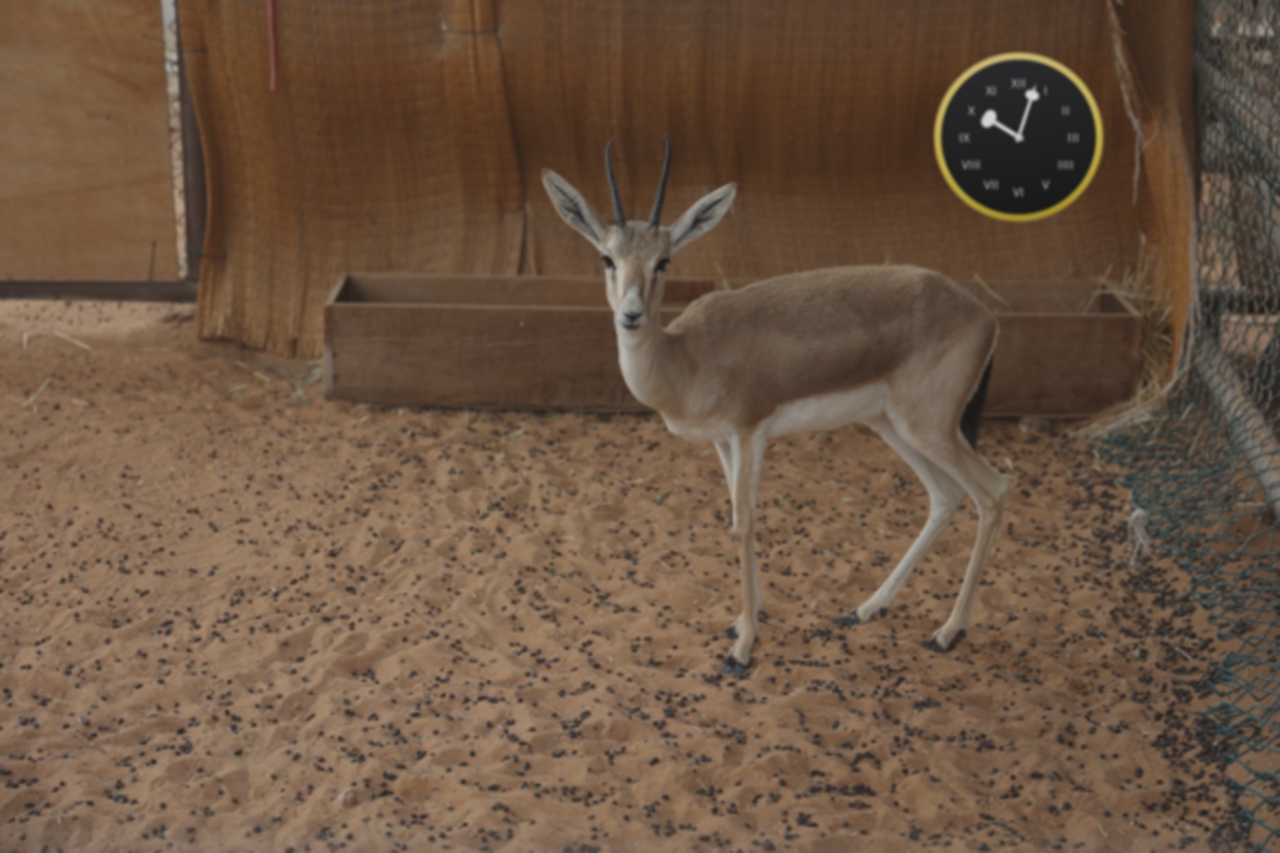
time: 10:03
